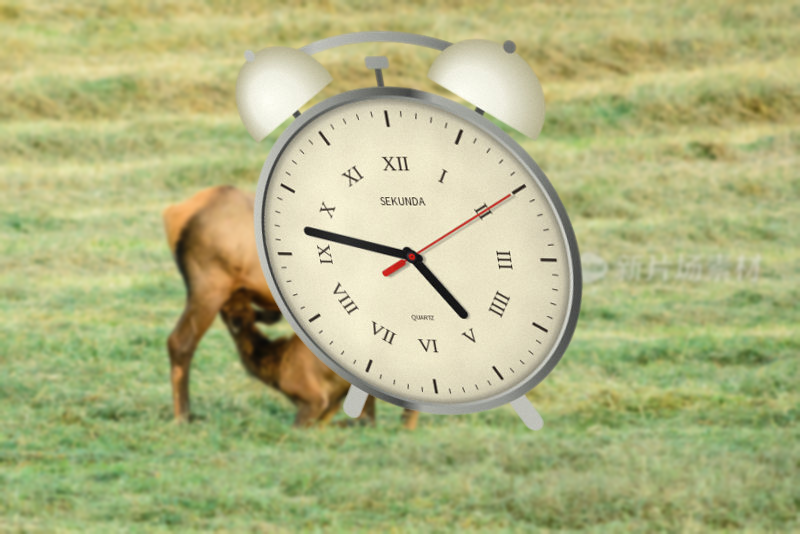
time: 4:47:10
